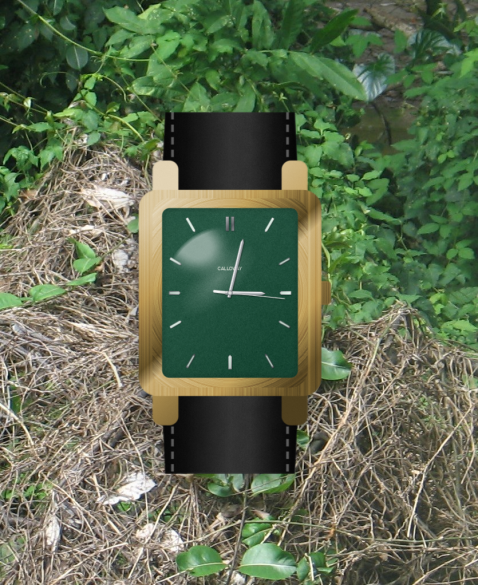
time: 3:02:16
